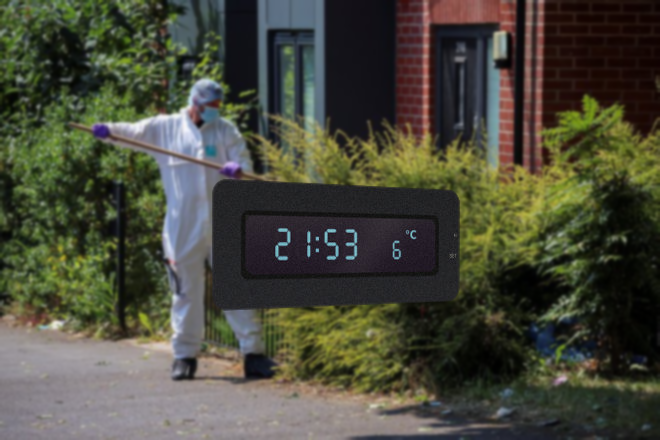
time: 21:53
